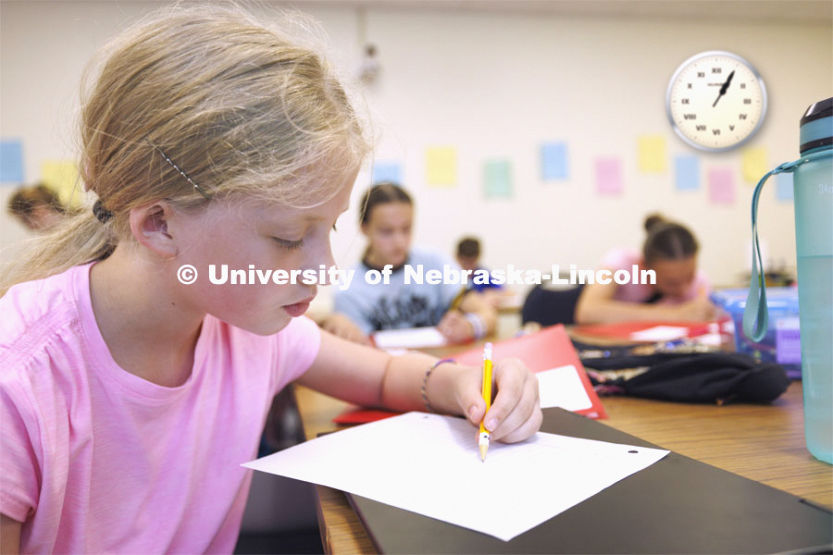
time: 1:05
